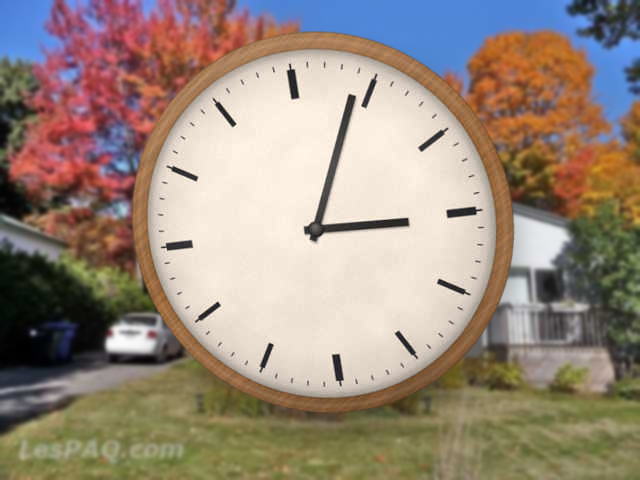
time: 3:04
